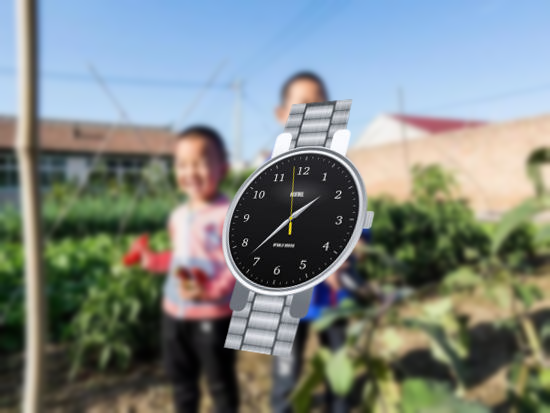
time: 1:36:58
